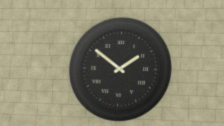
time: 1:51
